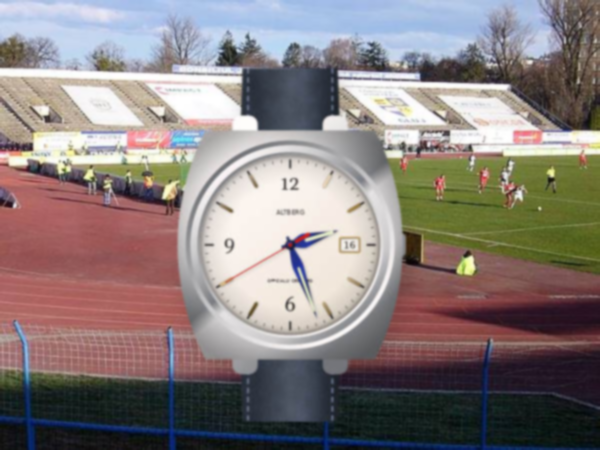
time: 2:26:40
